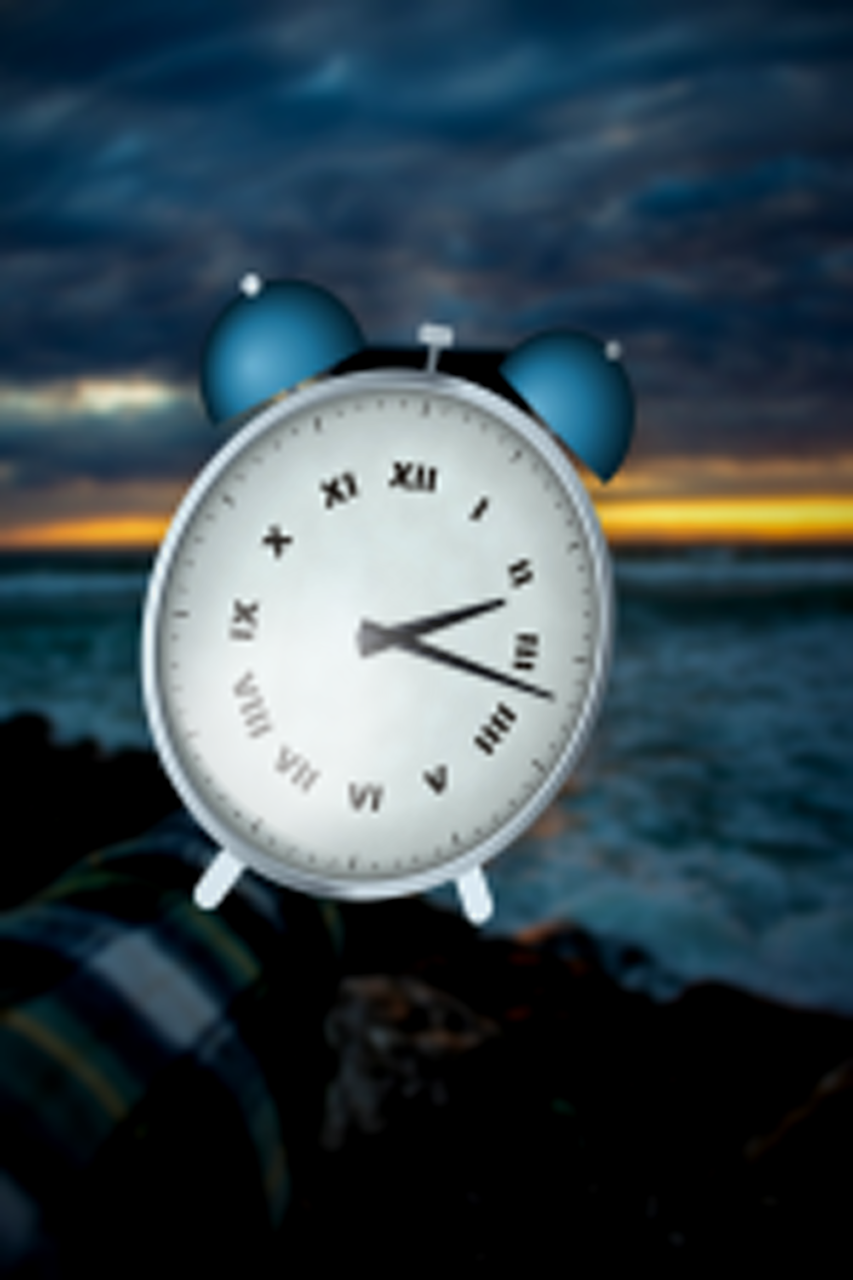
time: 2:17
